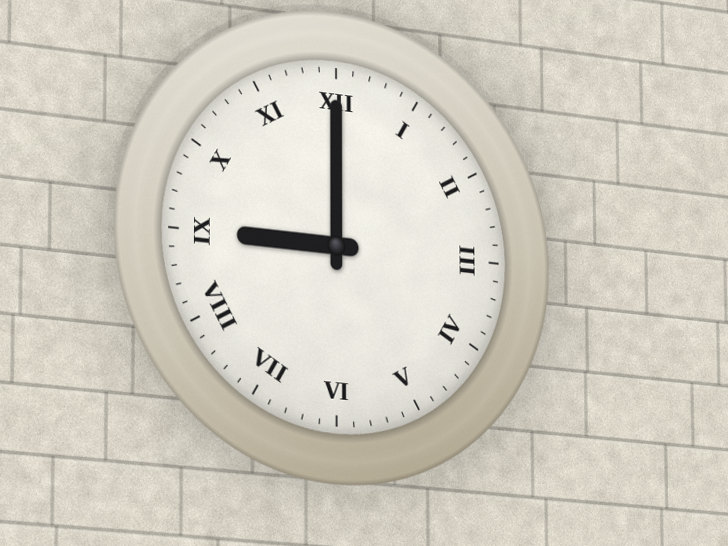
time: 9:00
